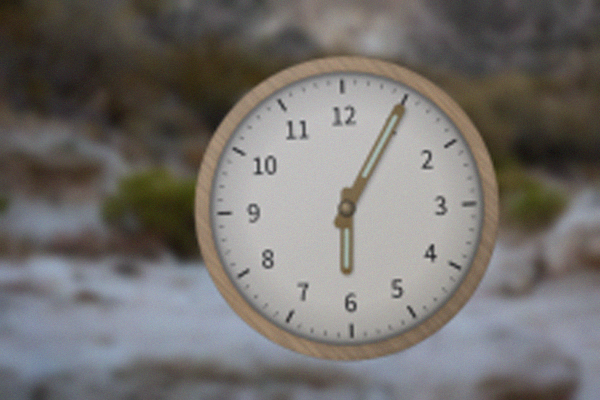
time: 6:05
